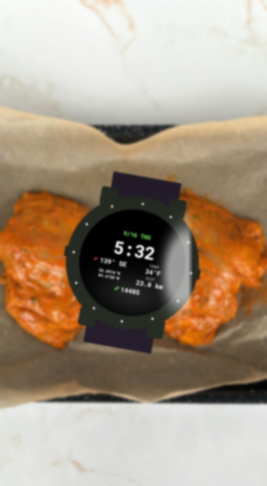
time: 5:32
